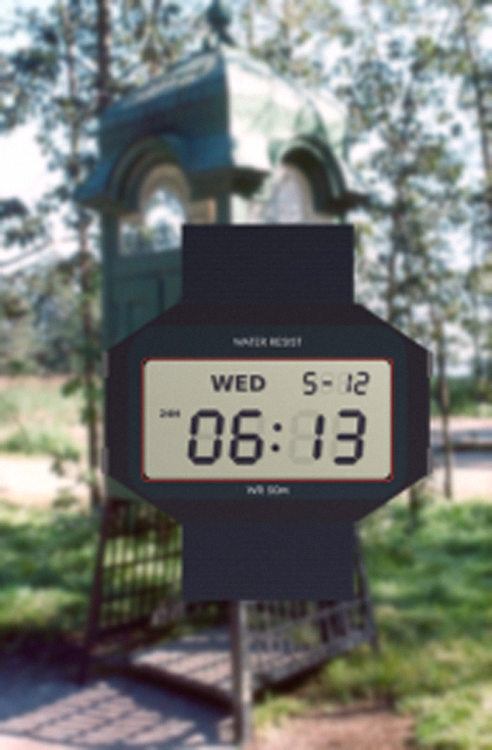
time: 6:13
